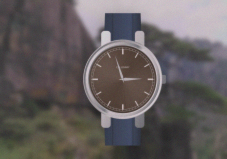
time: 2:57
